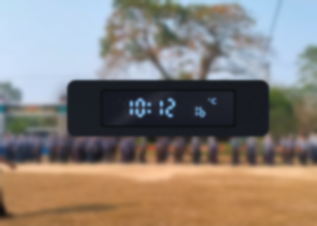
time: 10:12
